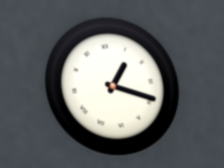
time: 1:19
